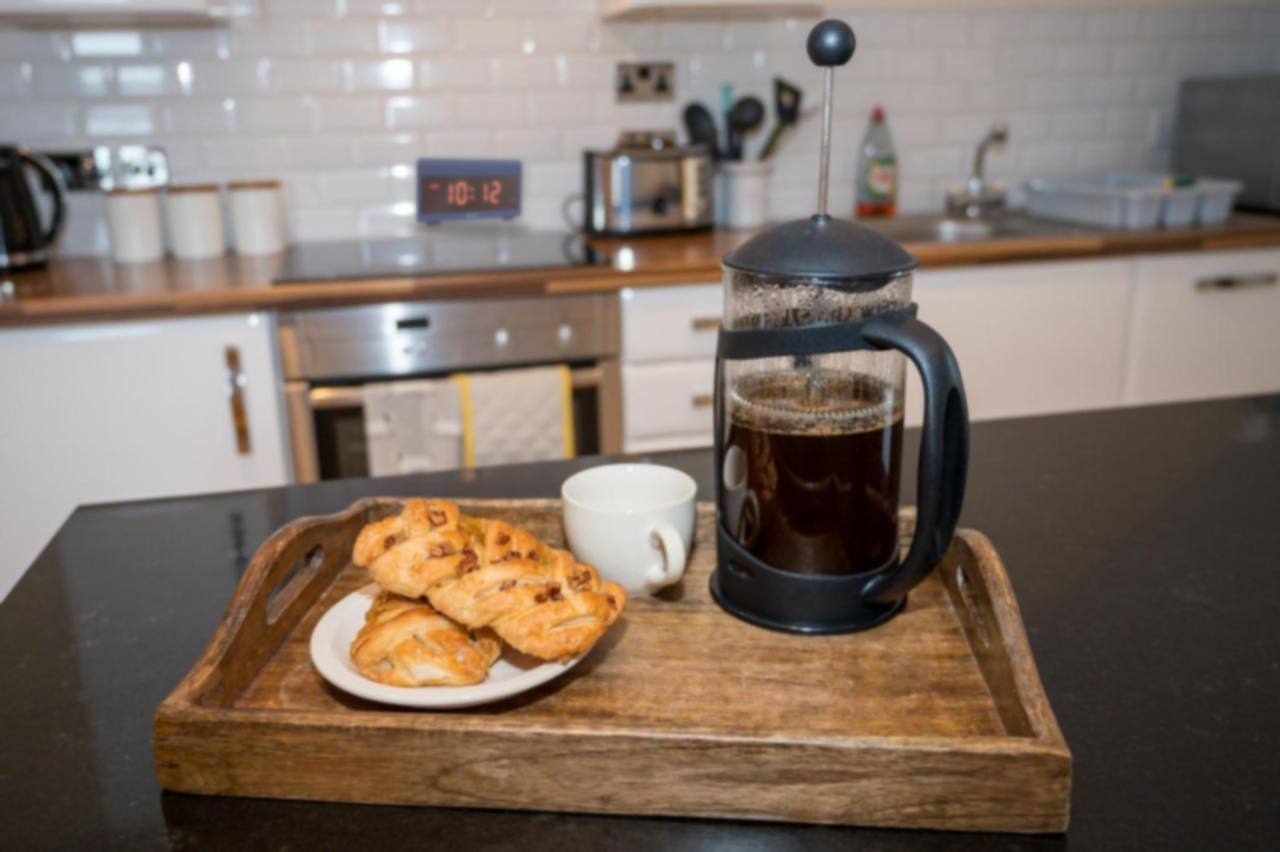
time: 10:12
